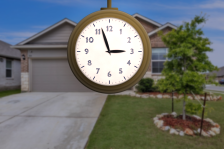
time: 2:57
